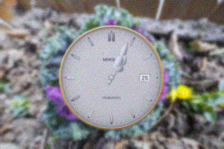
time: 1:04
